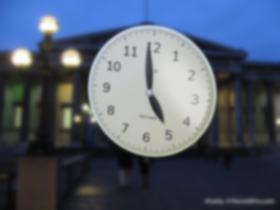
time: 4:59
